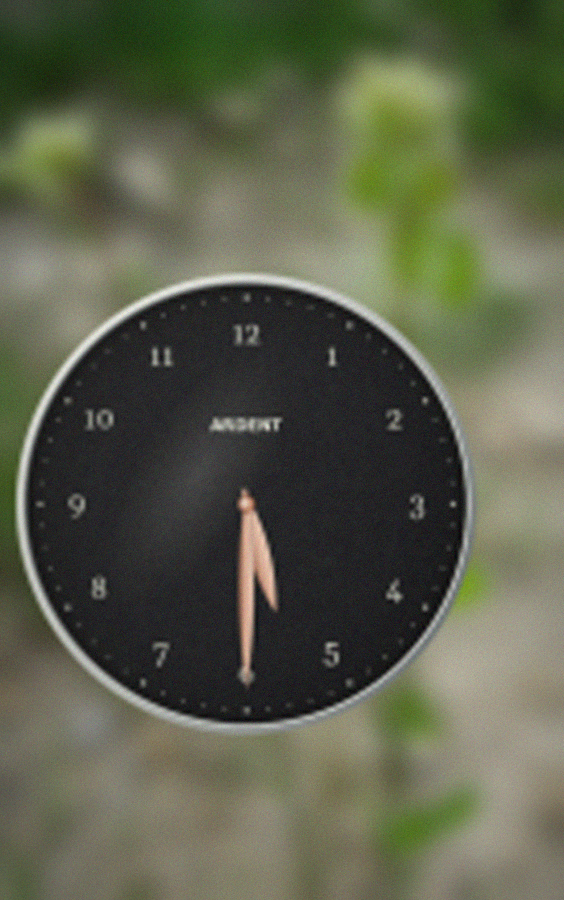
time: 5:30
